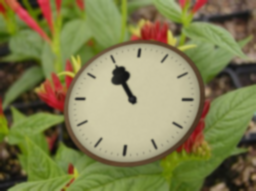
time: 10:55
